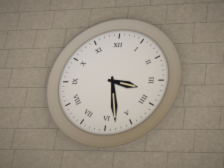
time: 3:28
